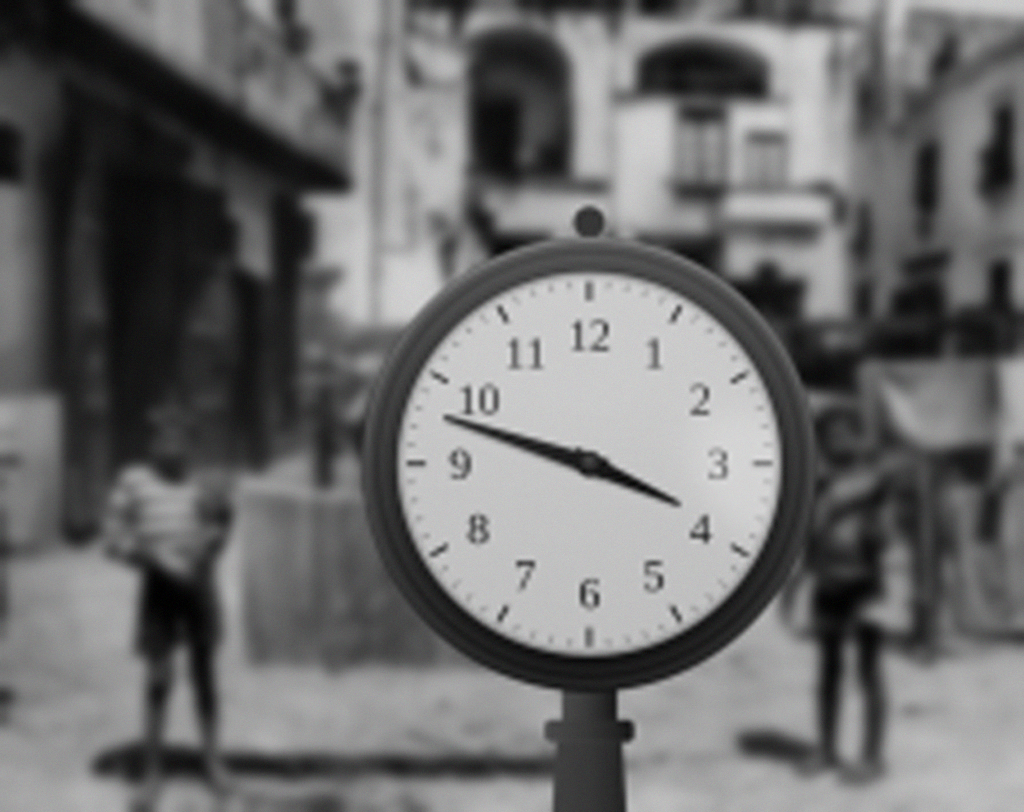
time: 3:48
